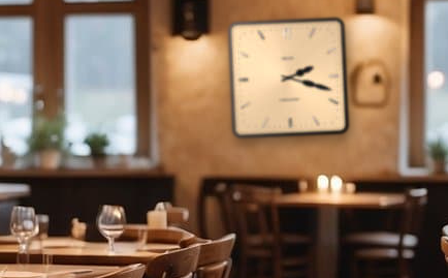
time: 2:18
